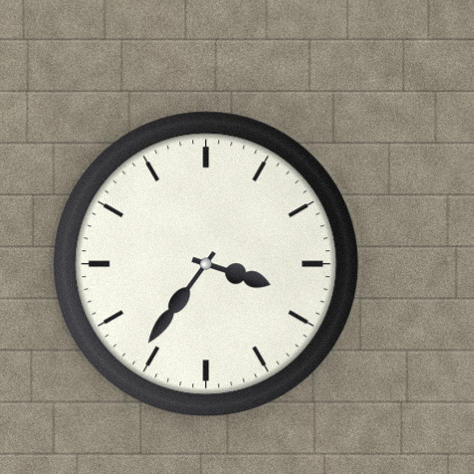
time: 3:36
